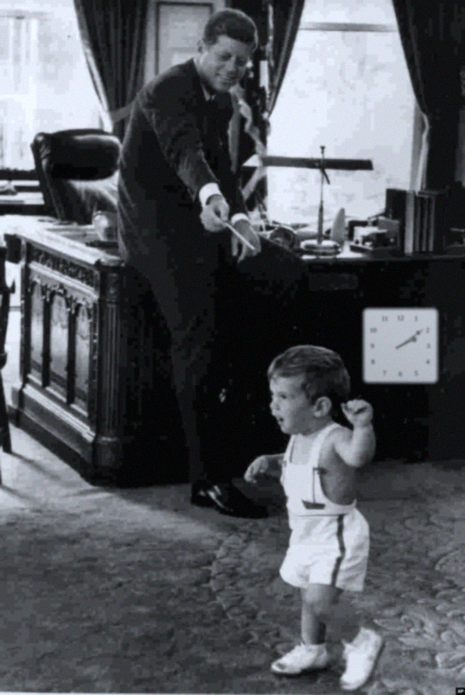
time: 2:09
